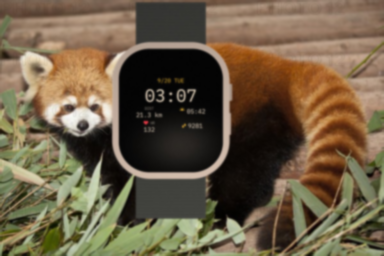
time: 3:07
